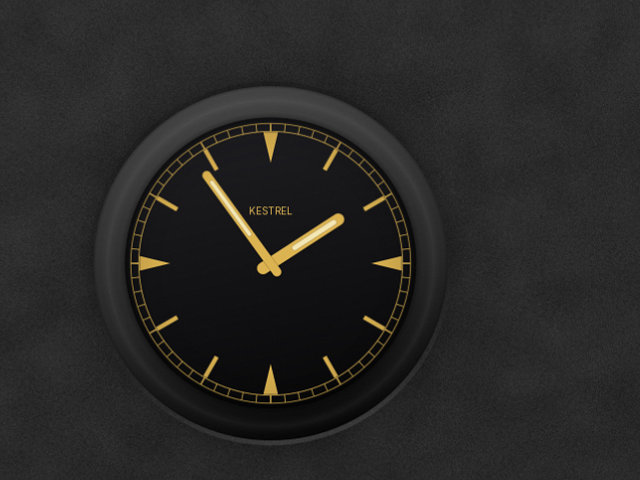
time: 1:54
